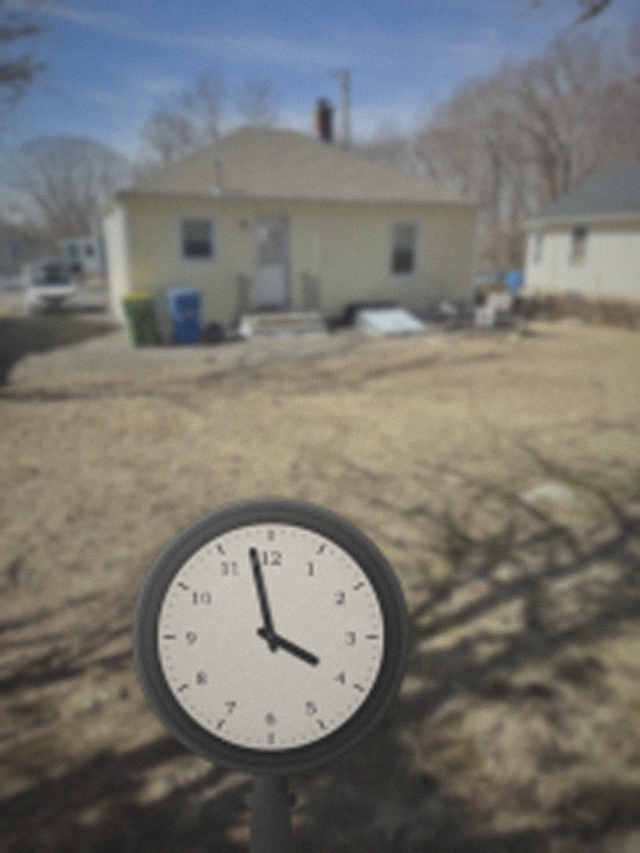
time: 3:58
